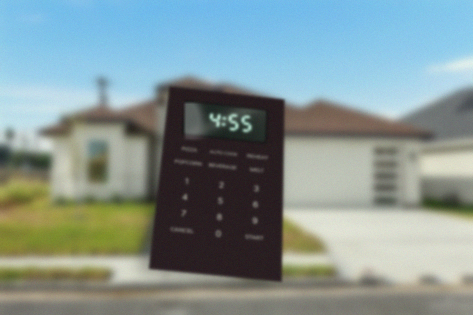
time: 4:55
